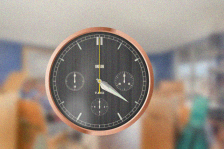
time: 4:21
